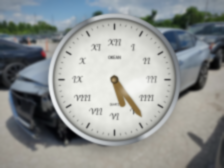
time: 5:24
